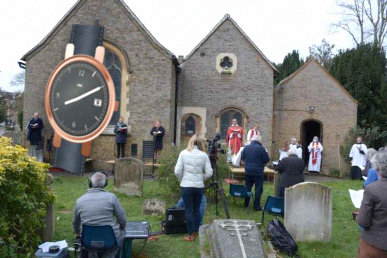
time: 8:10
